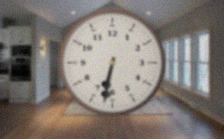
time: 6:32
